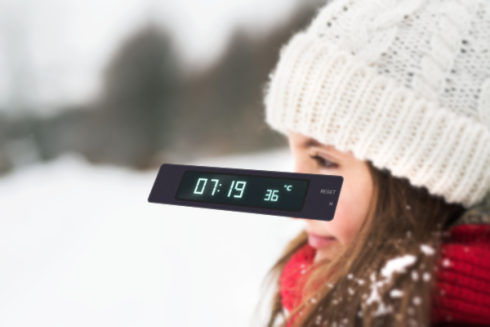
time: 7:19
